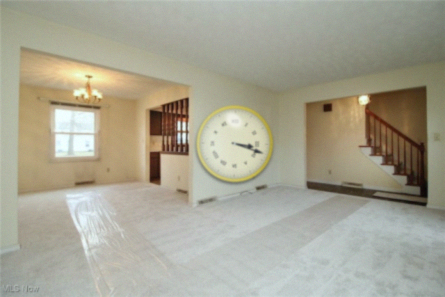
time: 3:18
